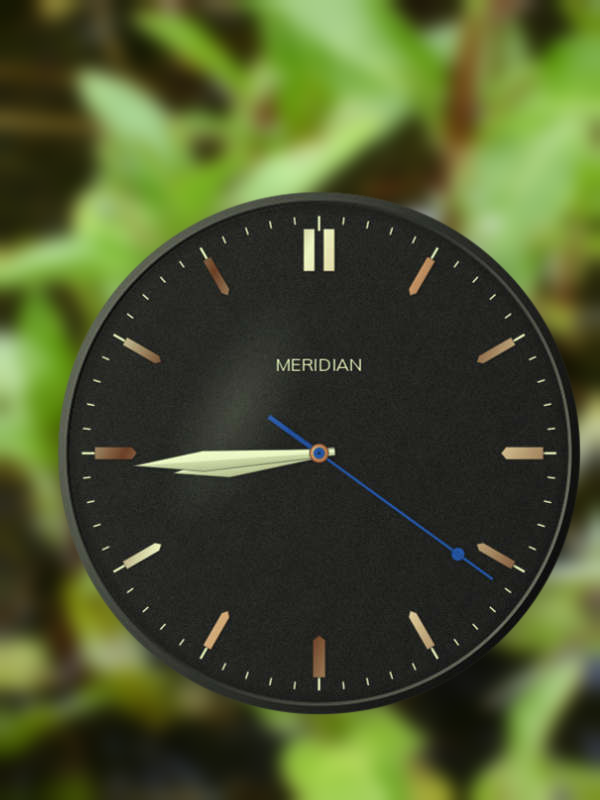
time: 8:44:21
